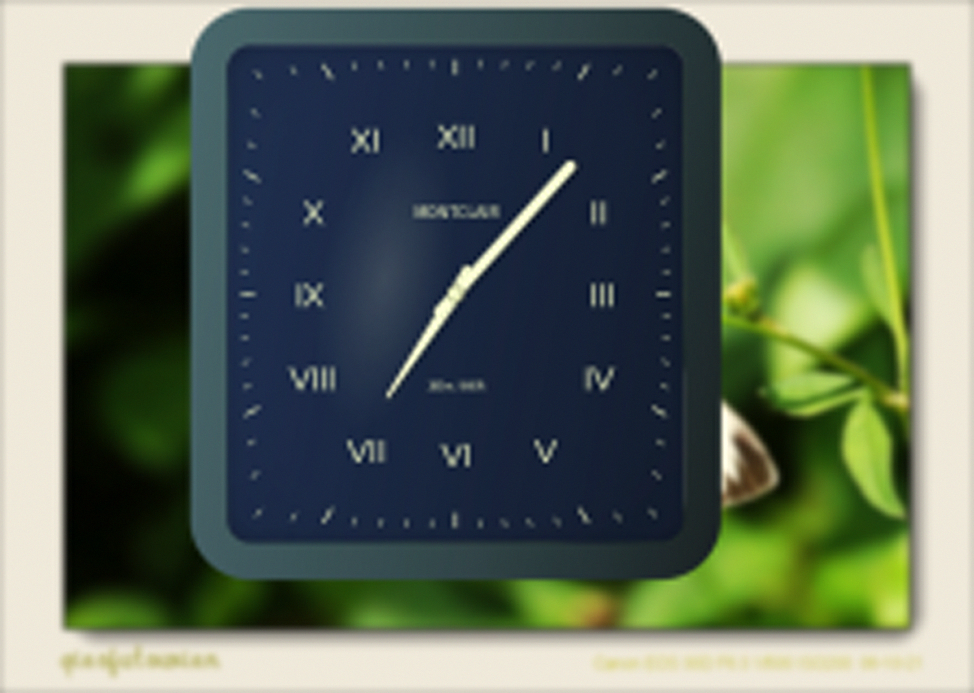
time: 7:07
